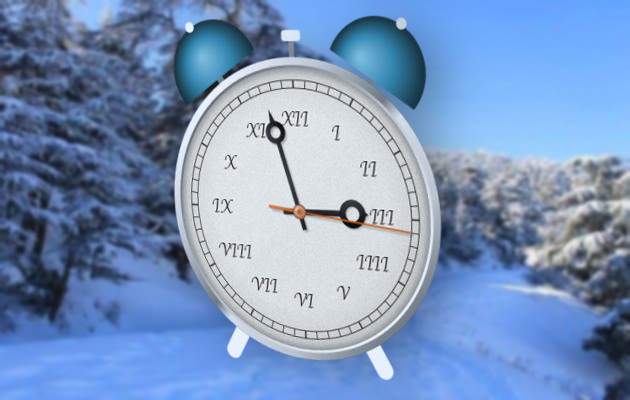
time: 2:57:16
